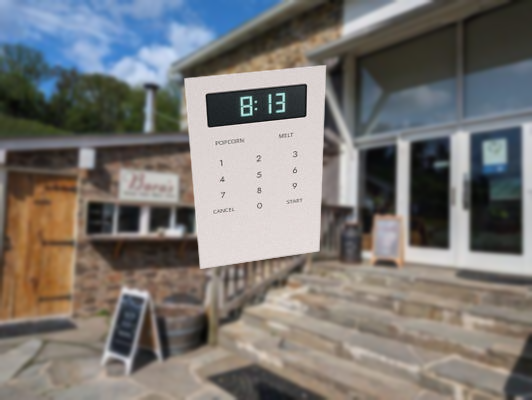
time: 8:13
